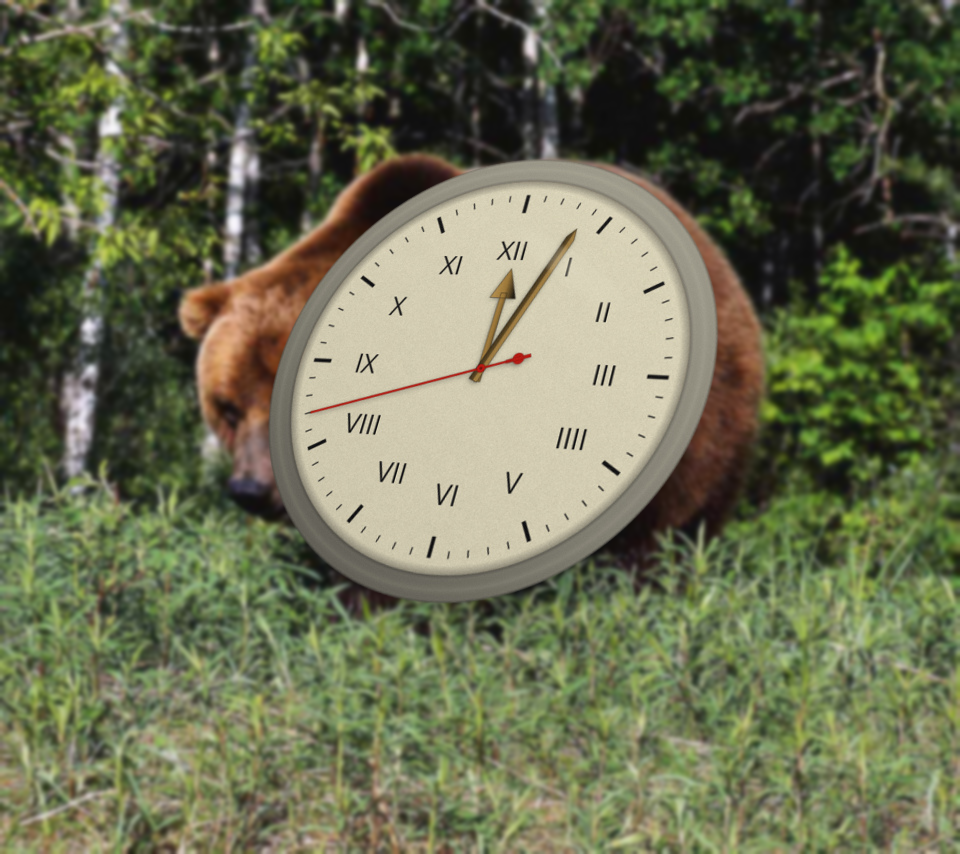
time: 12:03:42
